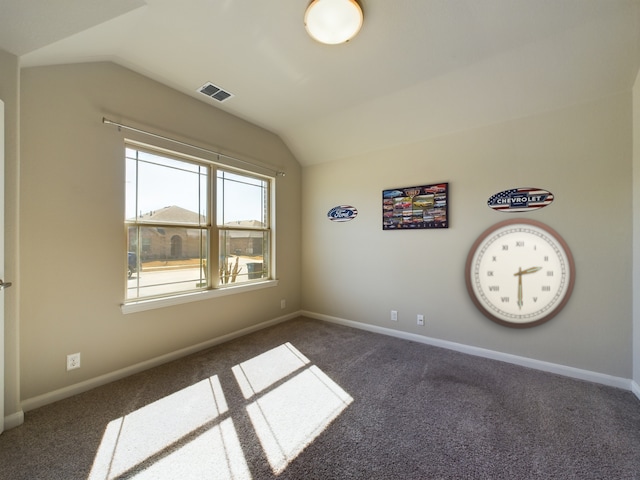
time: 2:30
